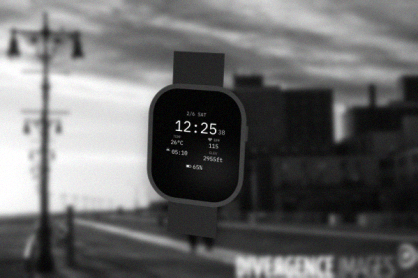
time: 12:25
